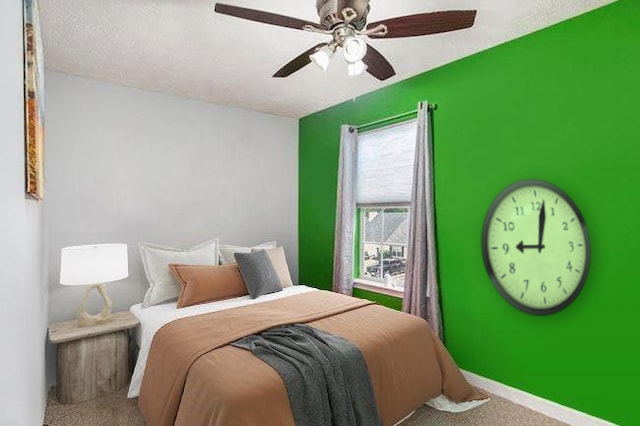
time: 9:02
